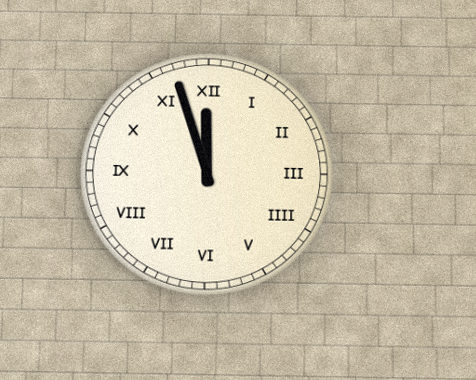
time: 11:57
